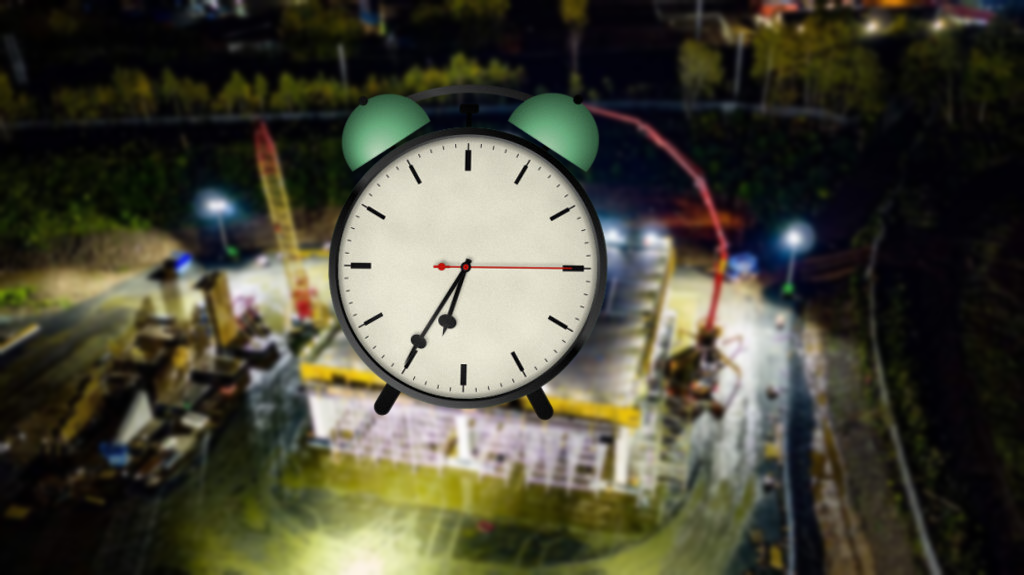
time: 6:35:15
